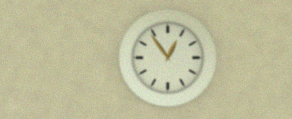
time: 12:54
